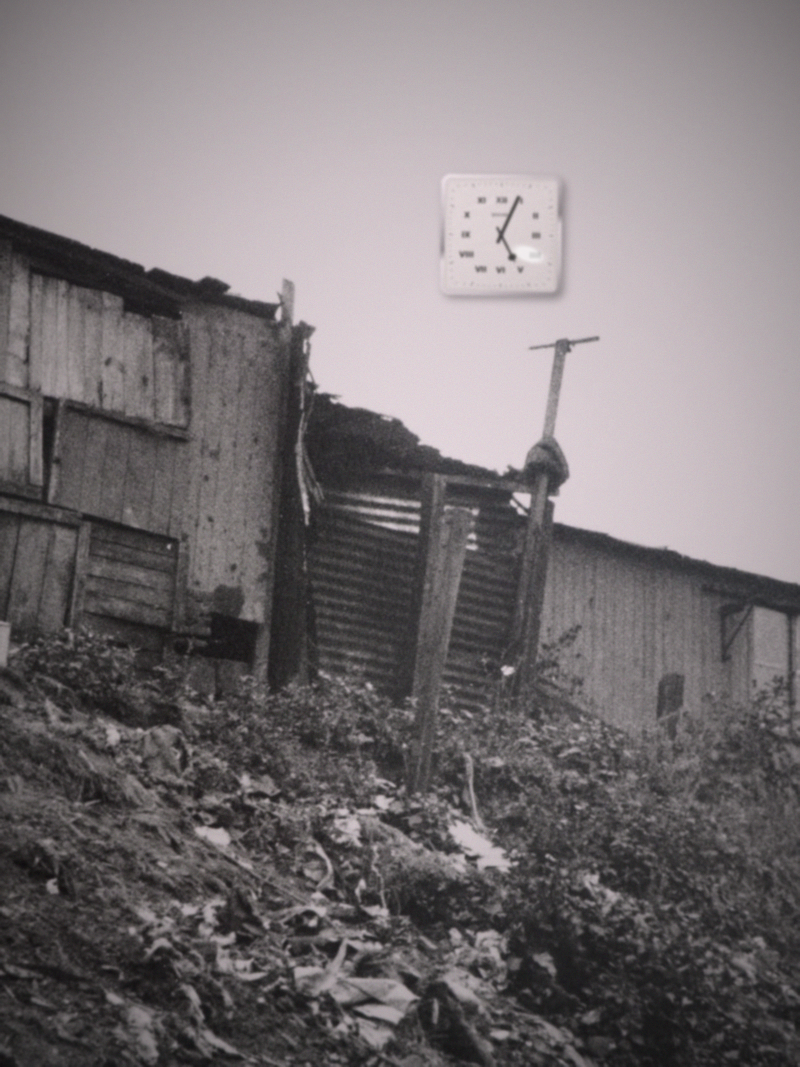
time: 5:04
